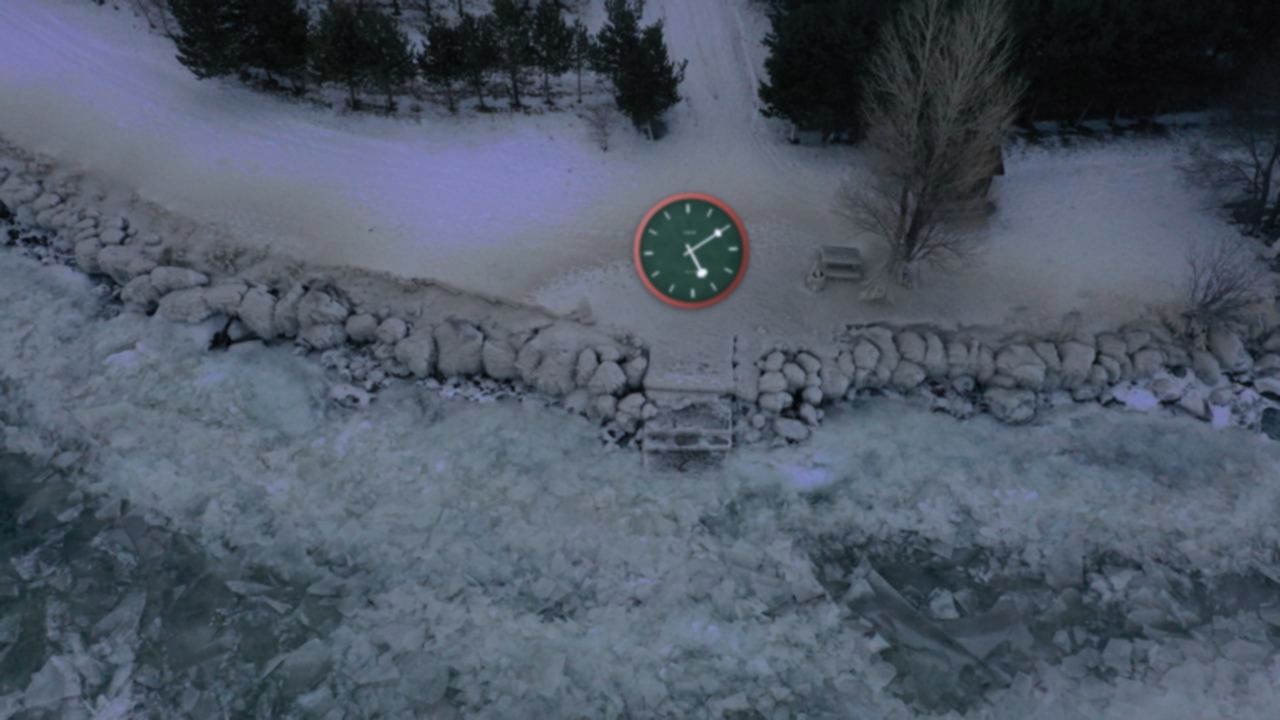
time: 5:10
